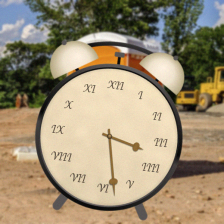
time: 3:28
